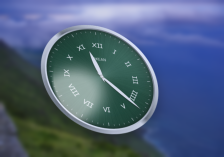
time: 11:22
